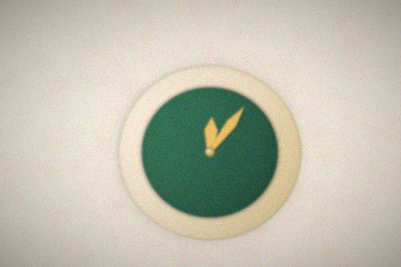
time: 12:06
